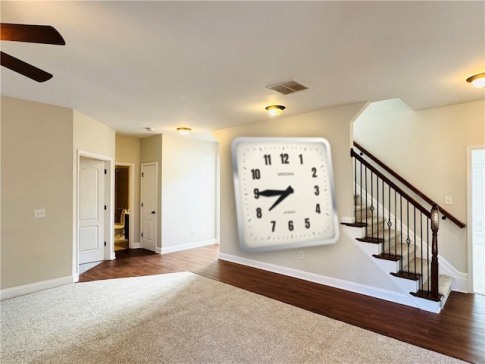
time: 7:45
